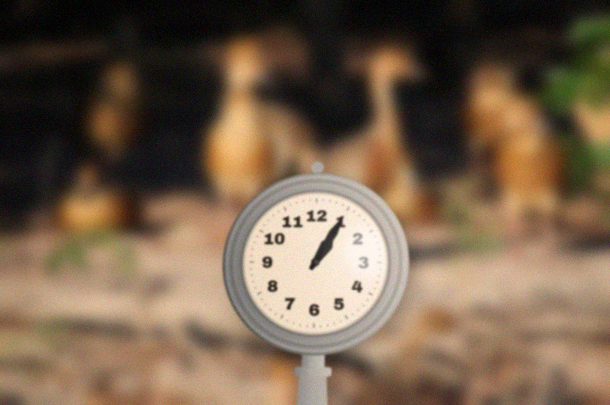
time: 1:05
